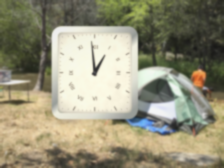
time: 12:59
